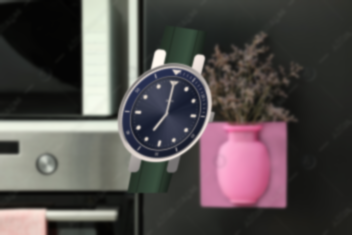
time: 7:00
